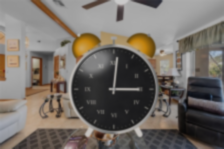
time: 3:01
